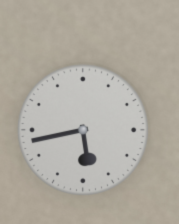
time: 5:43
